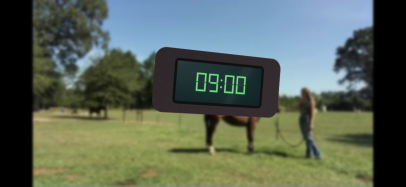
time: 9:00
